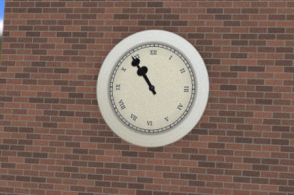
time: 10:54
